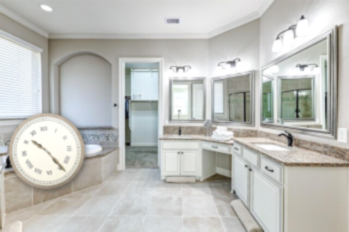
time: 10:24
